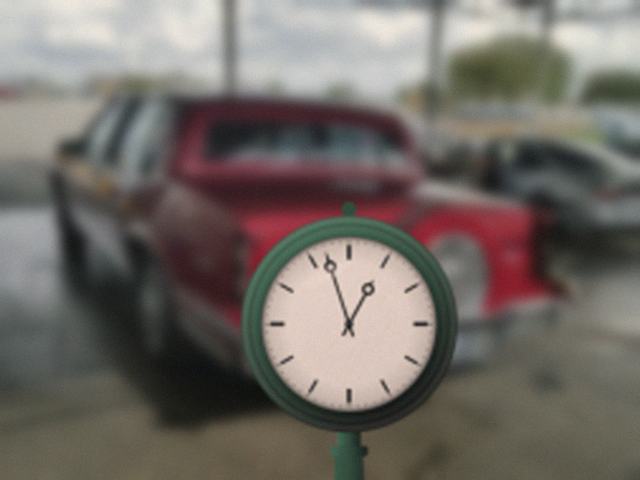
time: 12:57
